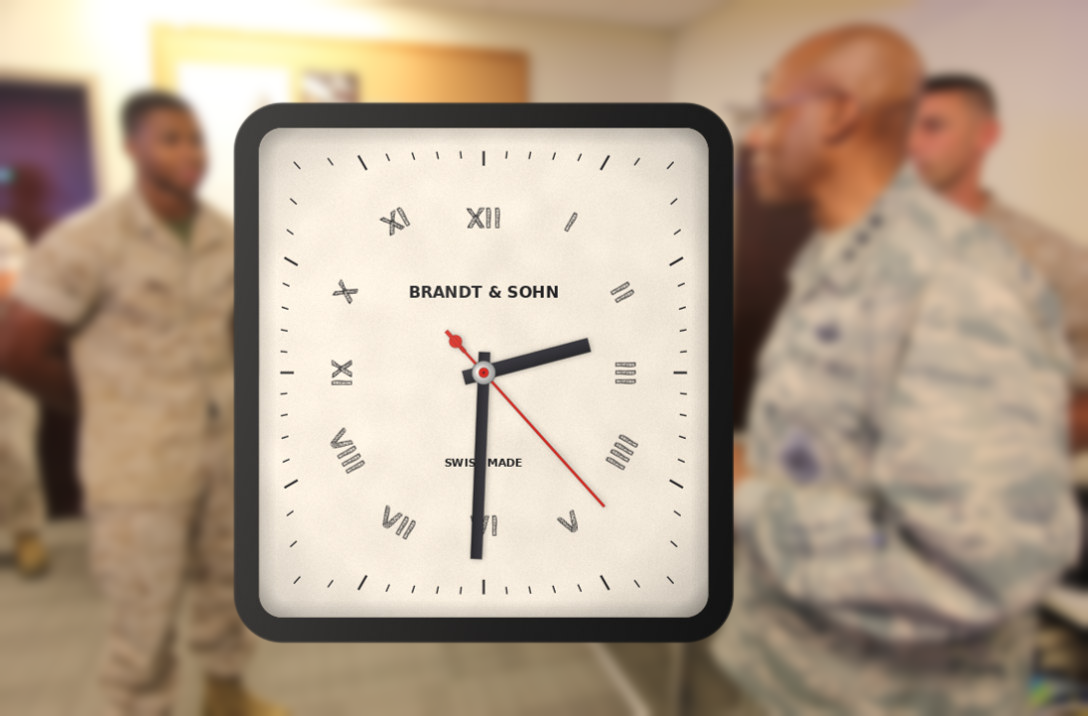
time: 2:30:23
